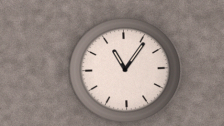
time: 11:06
